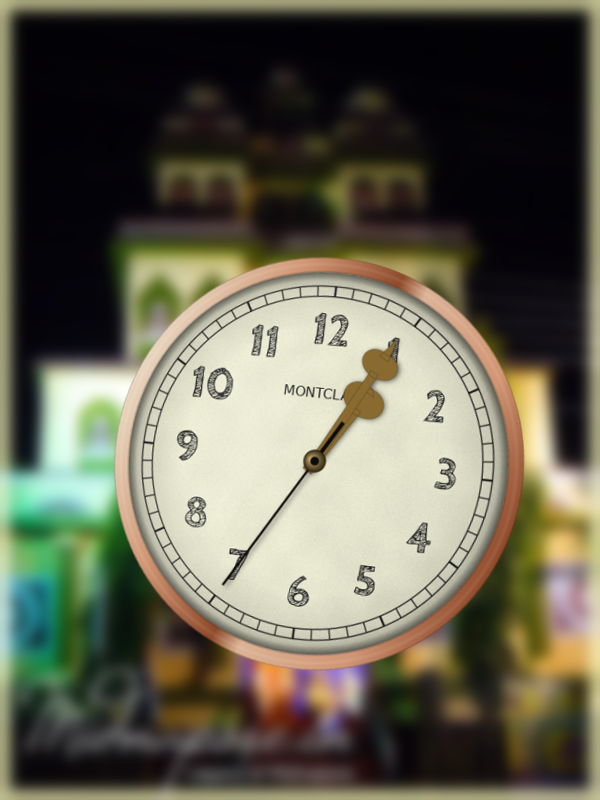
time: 1:04:35
